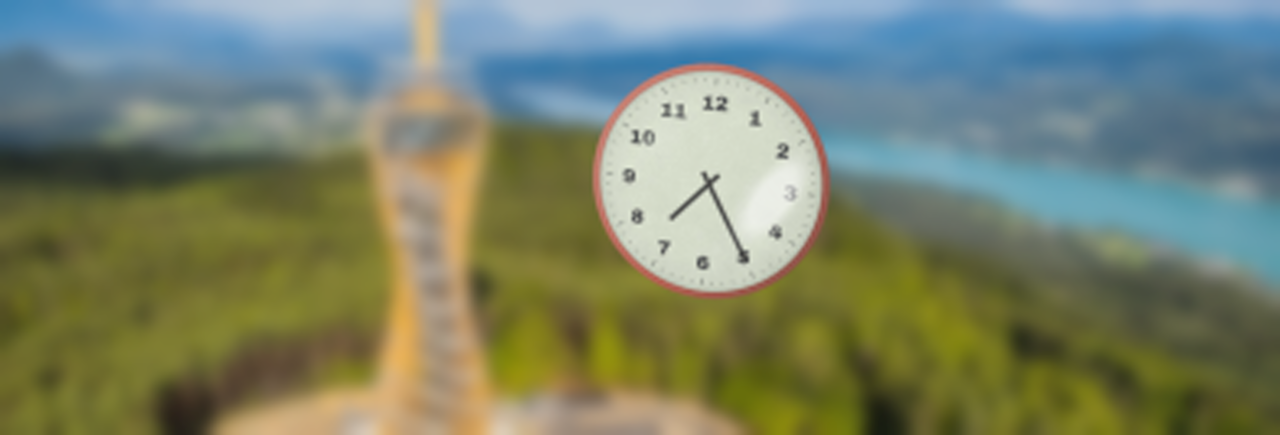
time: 7:25
